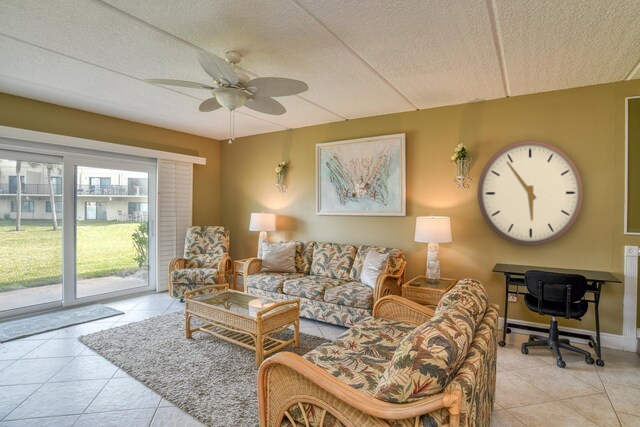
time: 5:54
